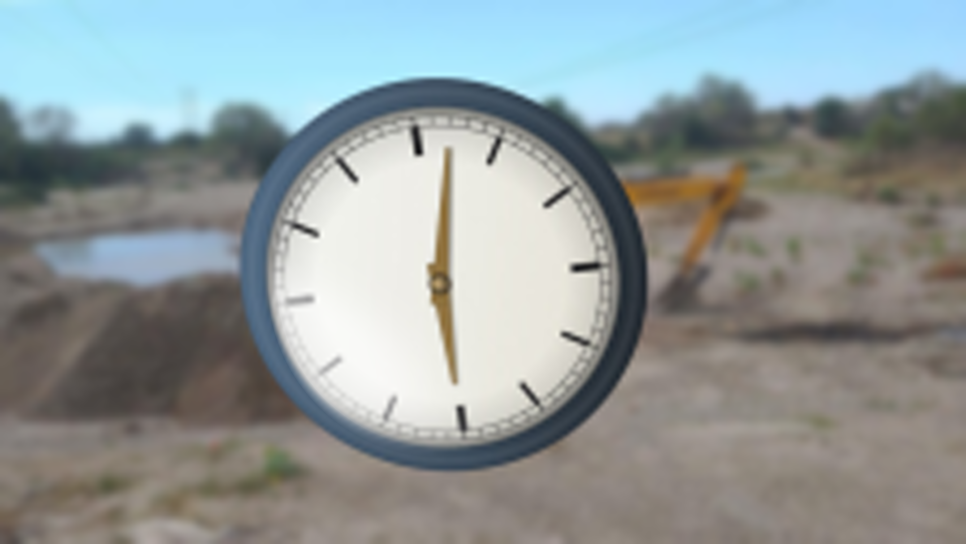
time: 6:02
